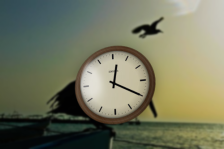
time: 12:20
